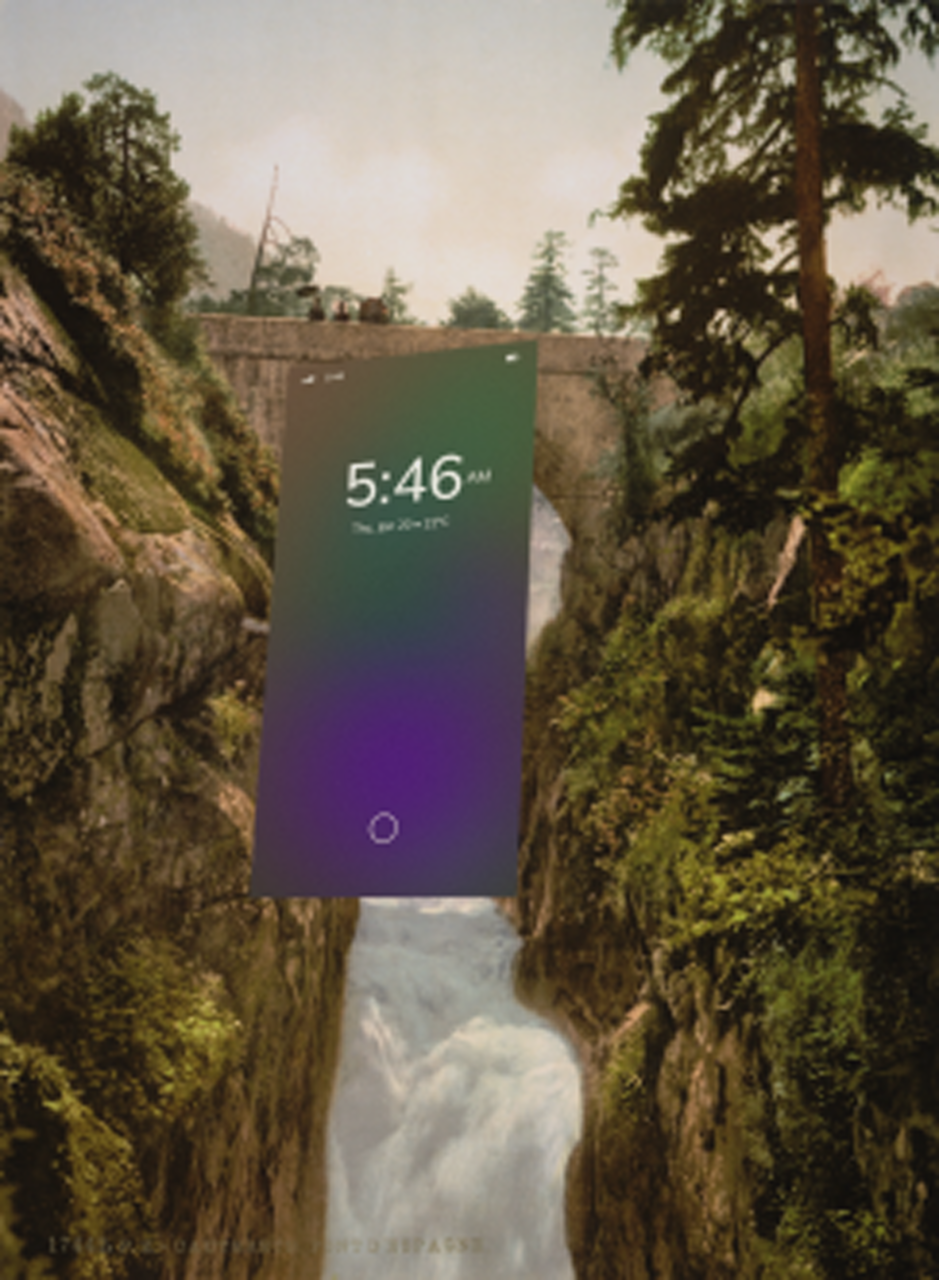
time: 5:46
